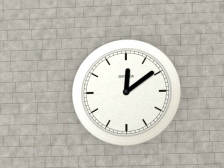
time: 12:09
